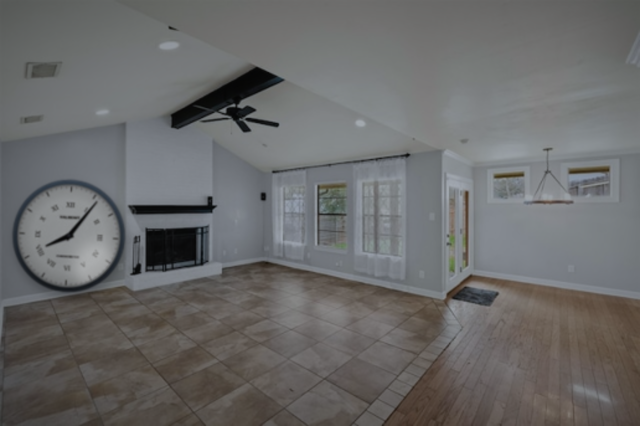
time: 8:06
